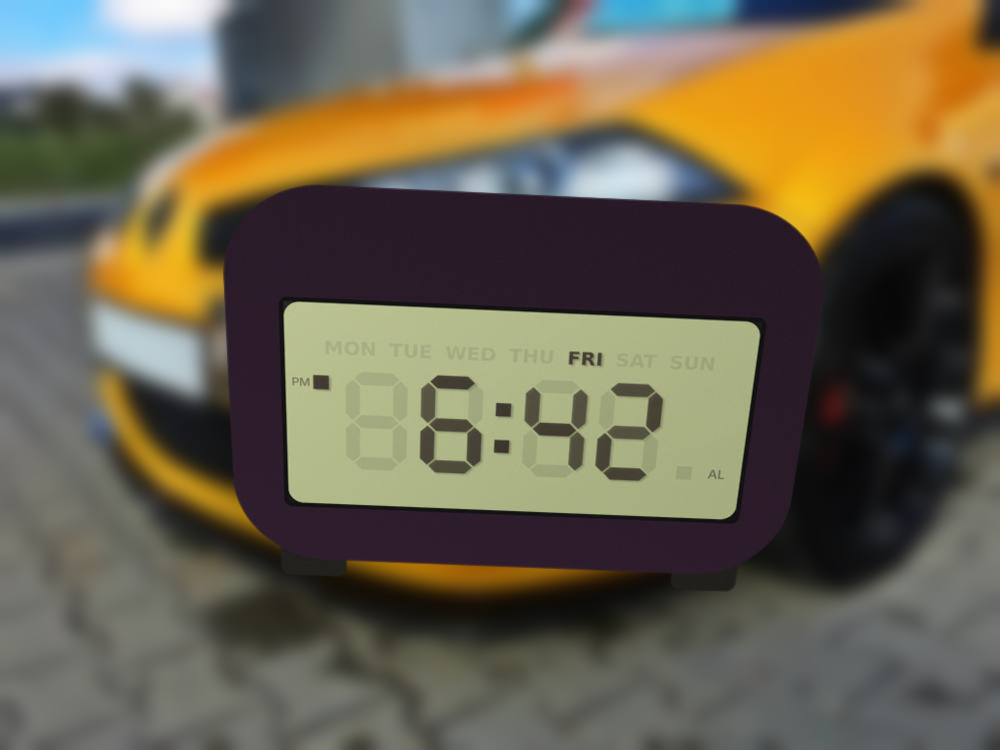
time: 6:42
